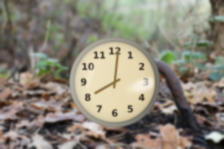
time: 8:01
